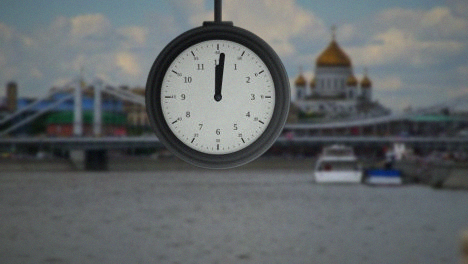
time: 12:01
